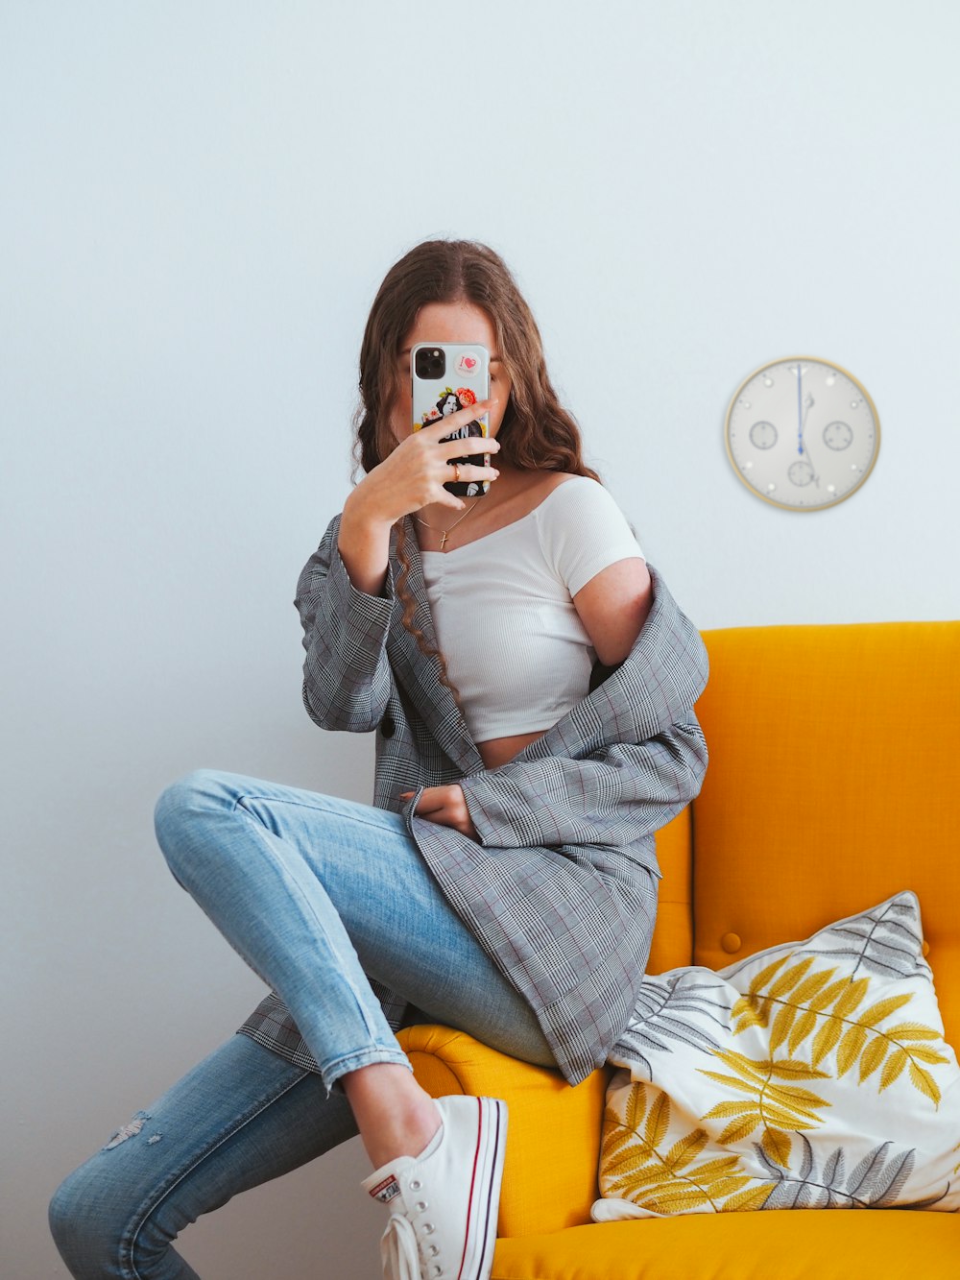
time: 12:27
